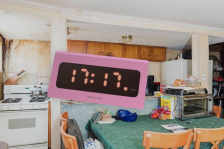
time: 17:17
